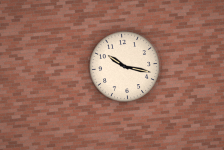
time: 10:18
